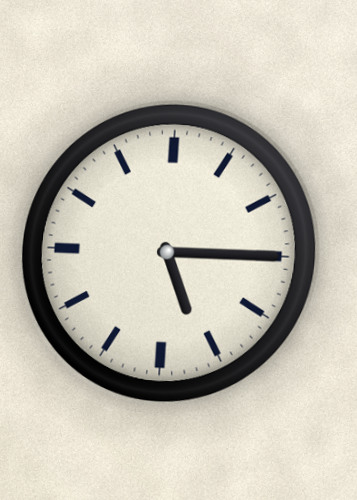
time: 5:15
